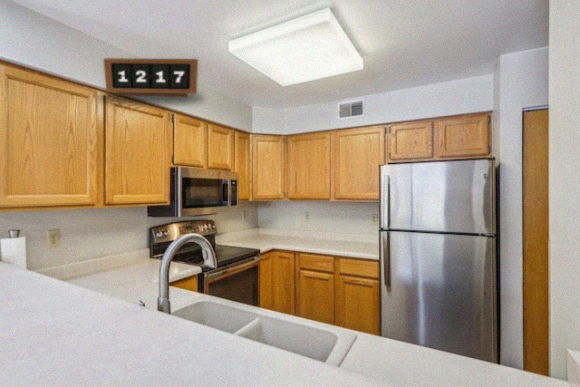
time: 12:17
